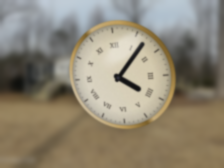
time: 4:07
